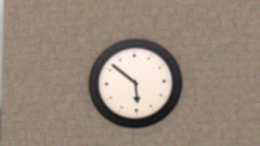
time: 5:52
